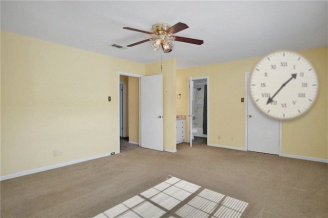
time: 1:37
